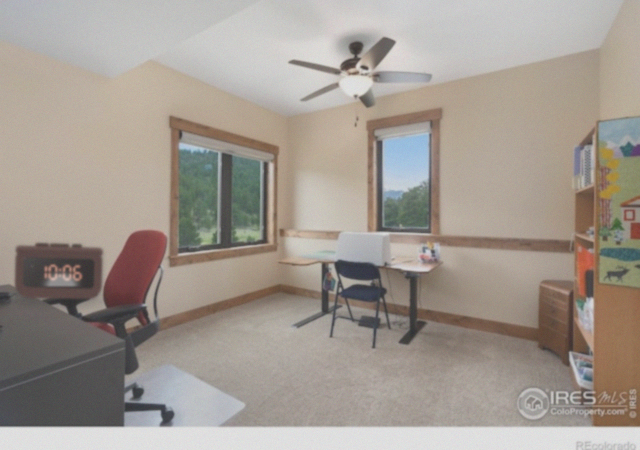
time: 10:06
